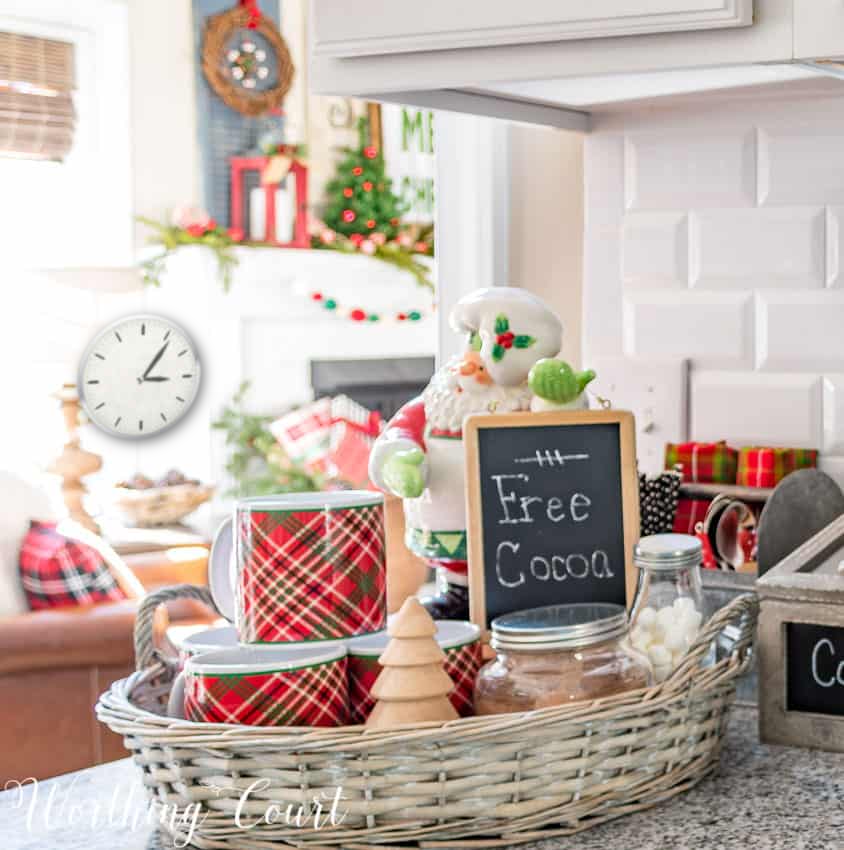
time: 3:06
